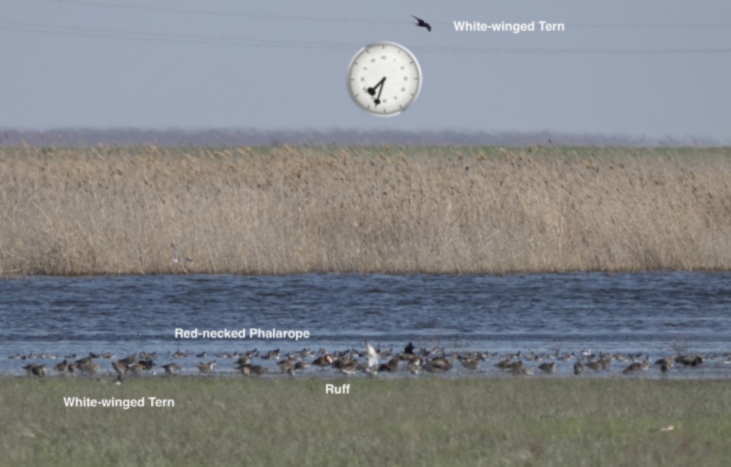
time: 7:33
